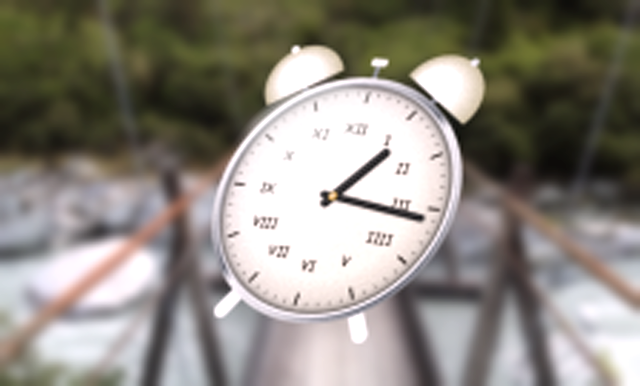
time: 1:16
